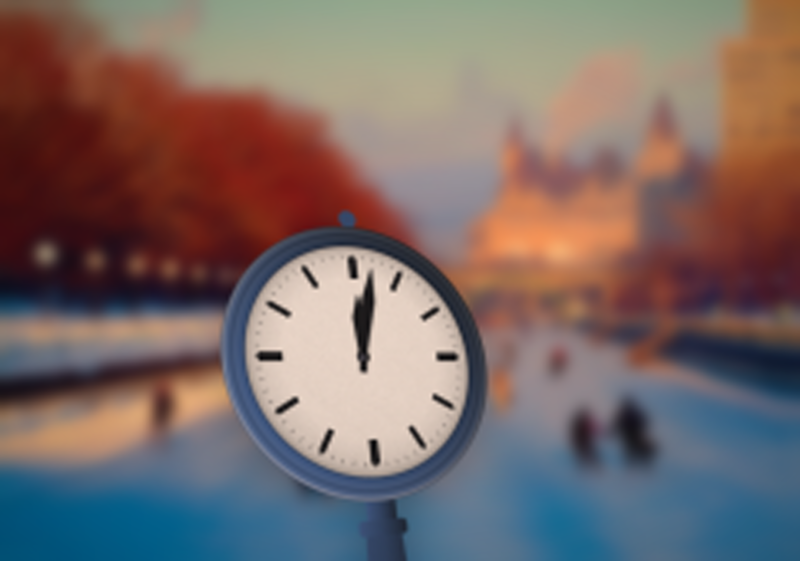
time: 12:02
